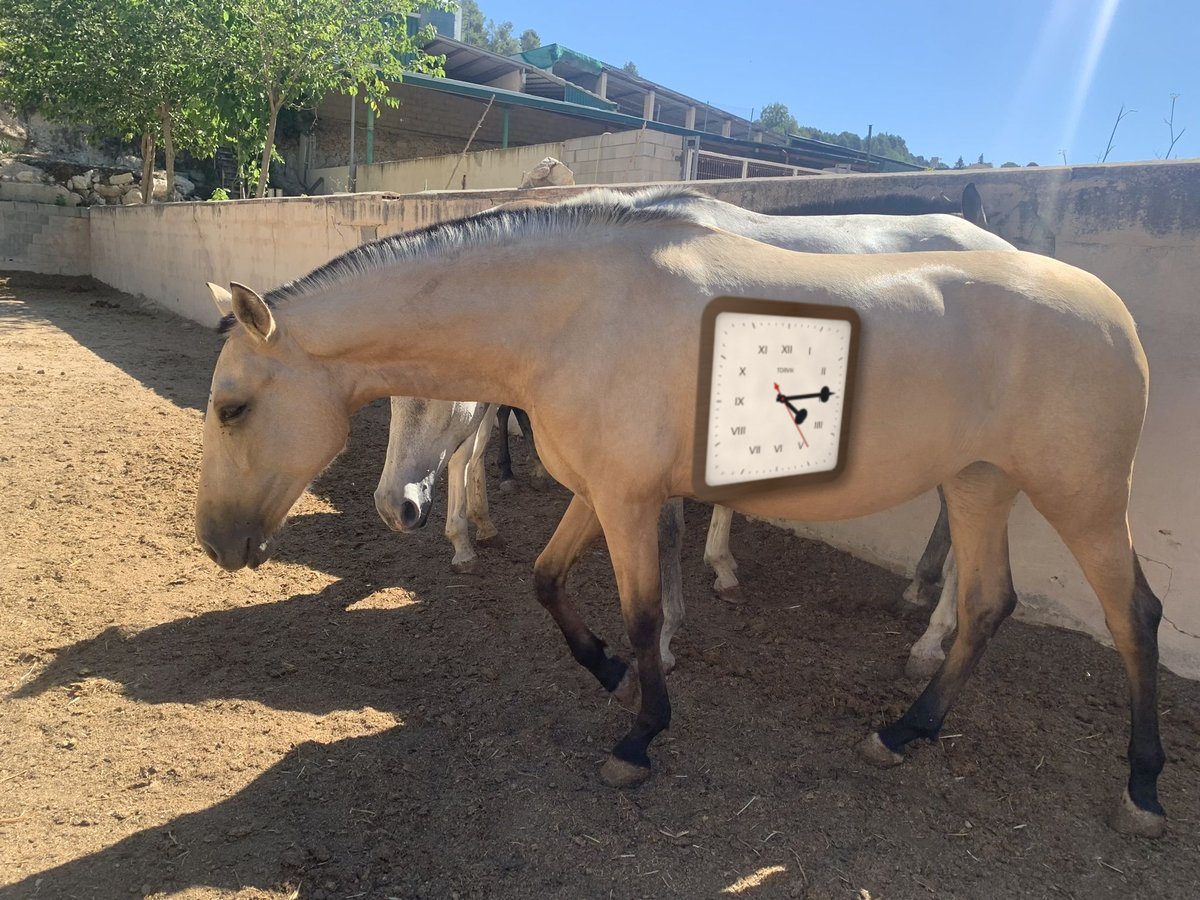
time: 4:14:24
